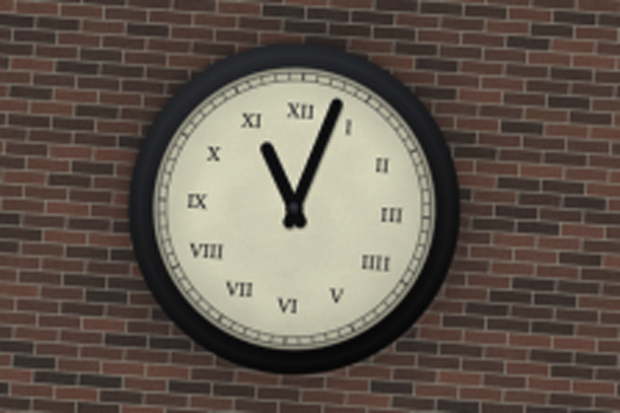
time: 11:03
